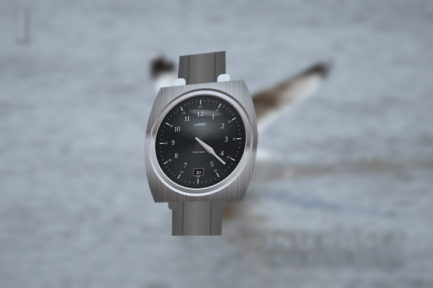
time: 4:22
